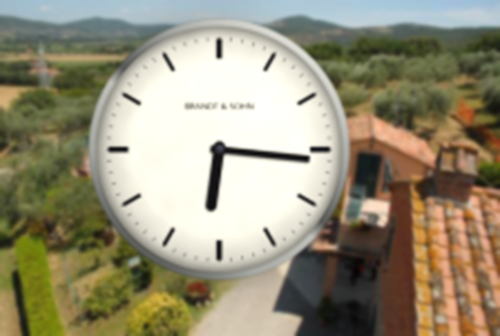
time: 6:16
